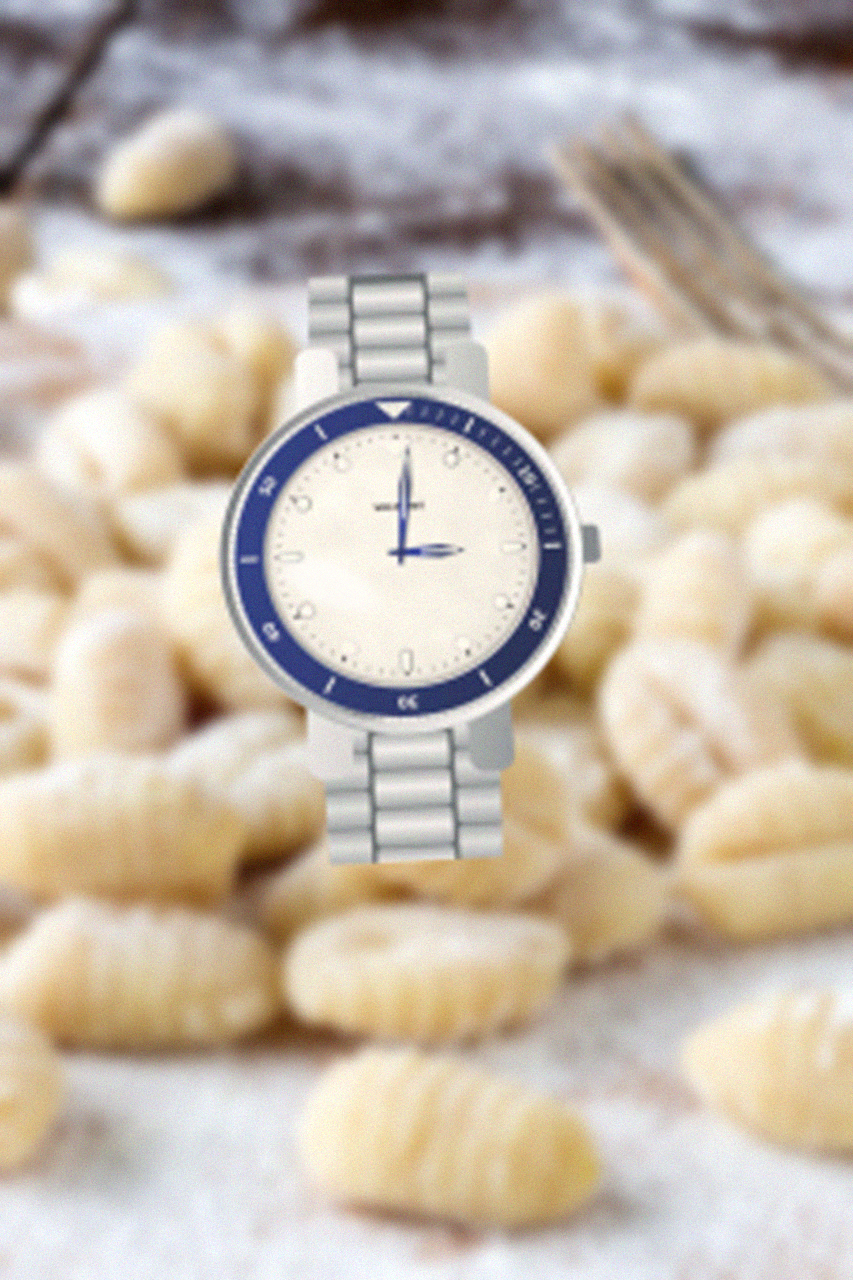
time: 3:01
